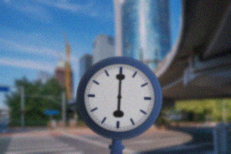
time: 6:00
